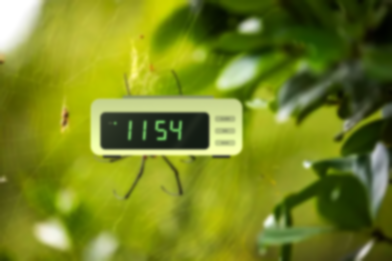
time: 11:54
